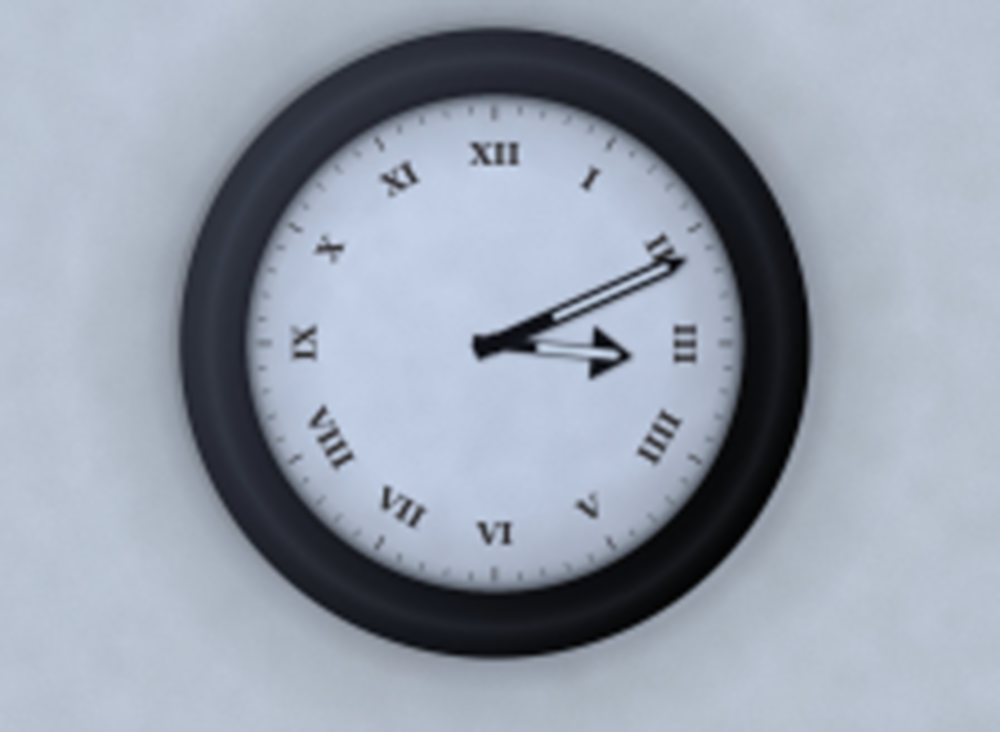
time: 3:11
